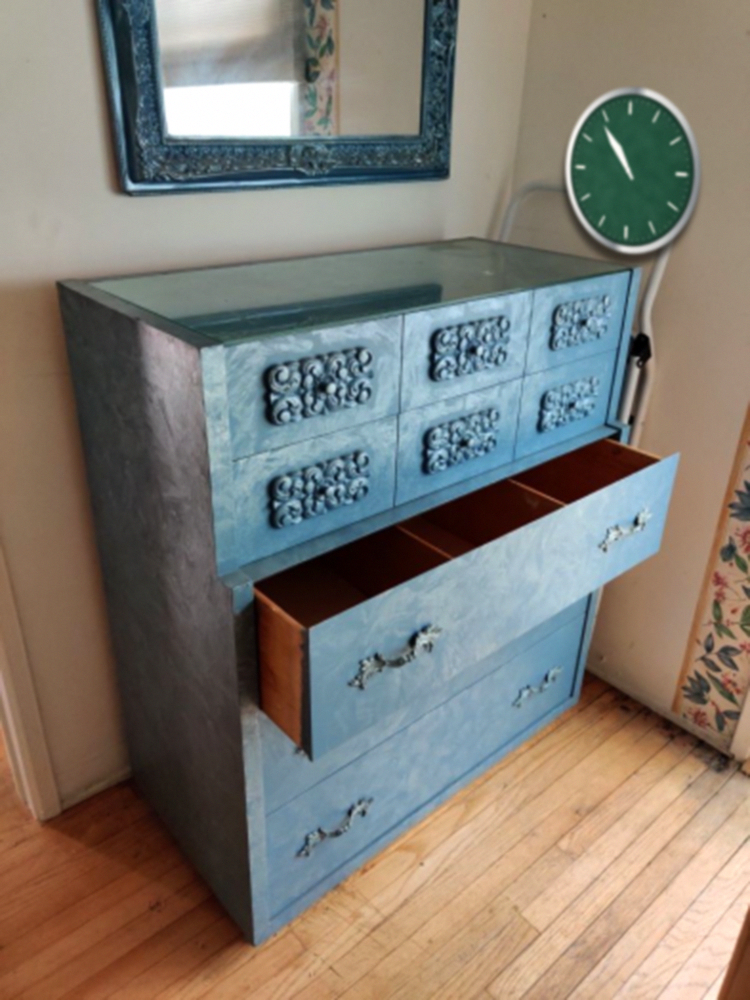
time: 10:54
